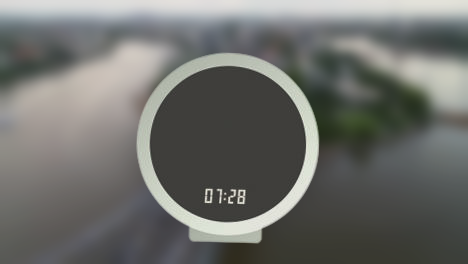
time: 7:28
